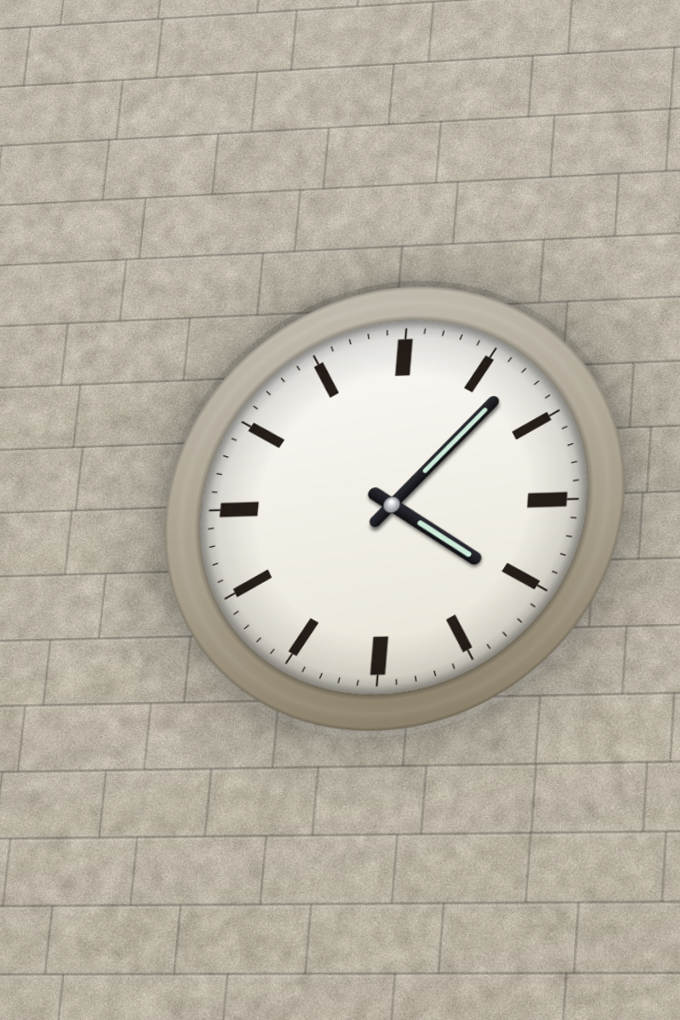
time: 4:07
